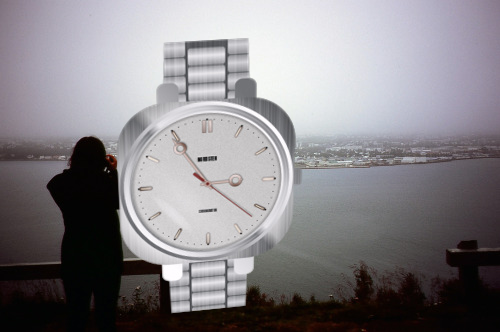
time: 2:54:22
